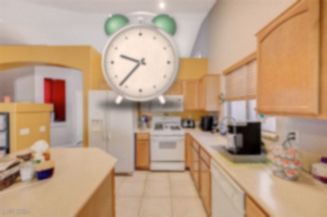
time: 9:37
